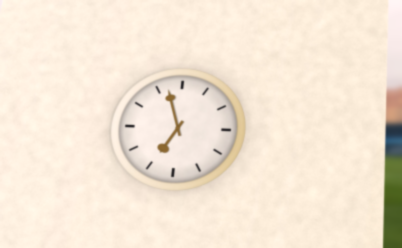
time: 6:57
